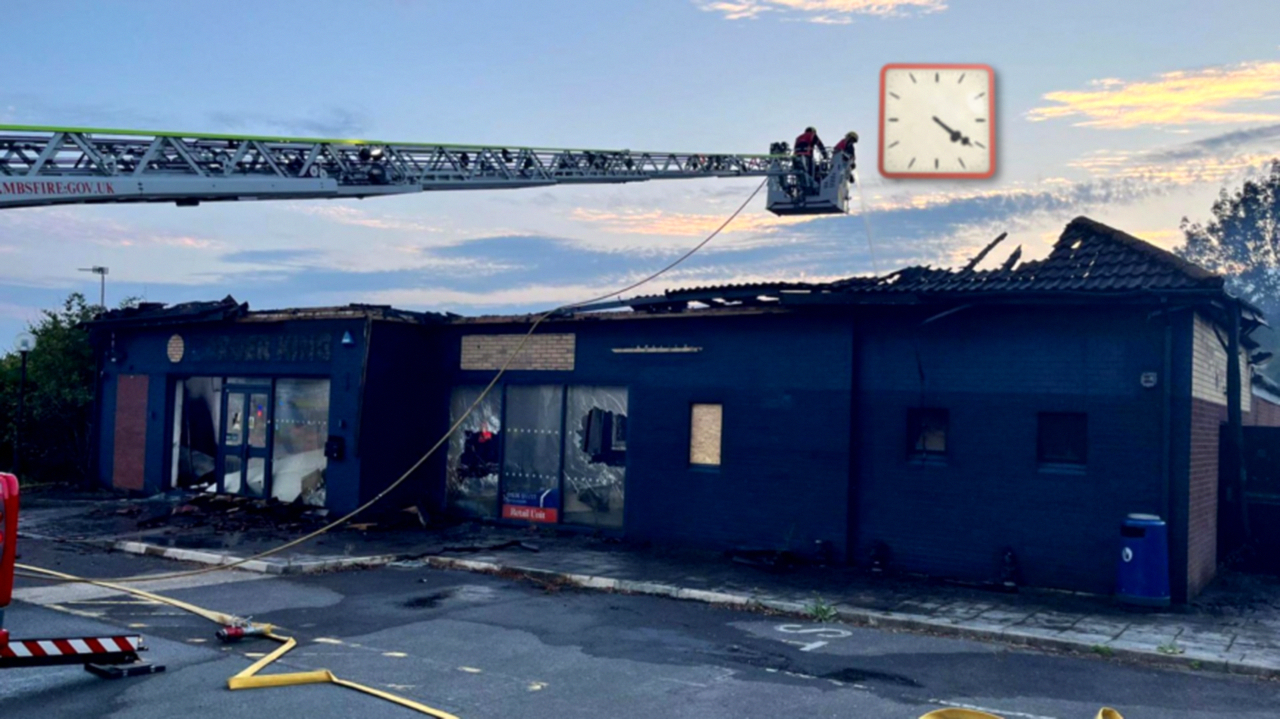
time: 4:21
